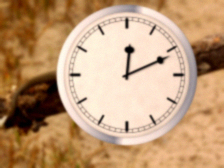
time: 12:11
